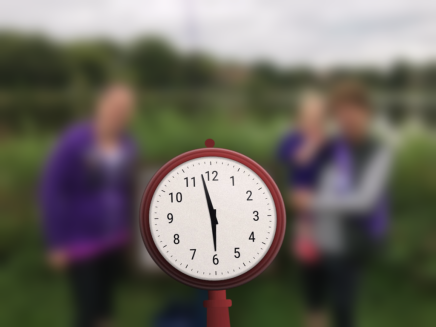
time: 5:58
